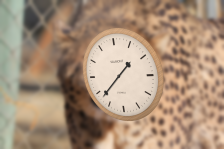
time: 1:38
